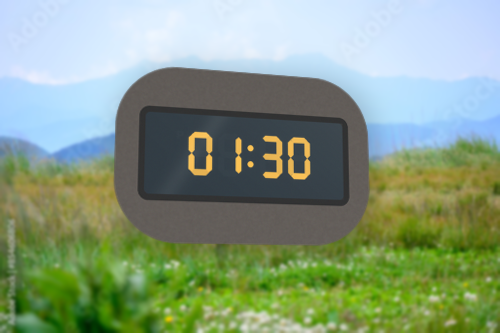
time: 1:30
